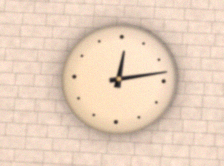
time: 12:13
